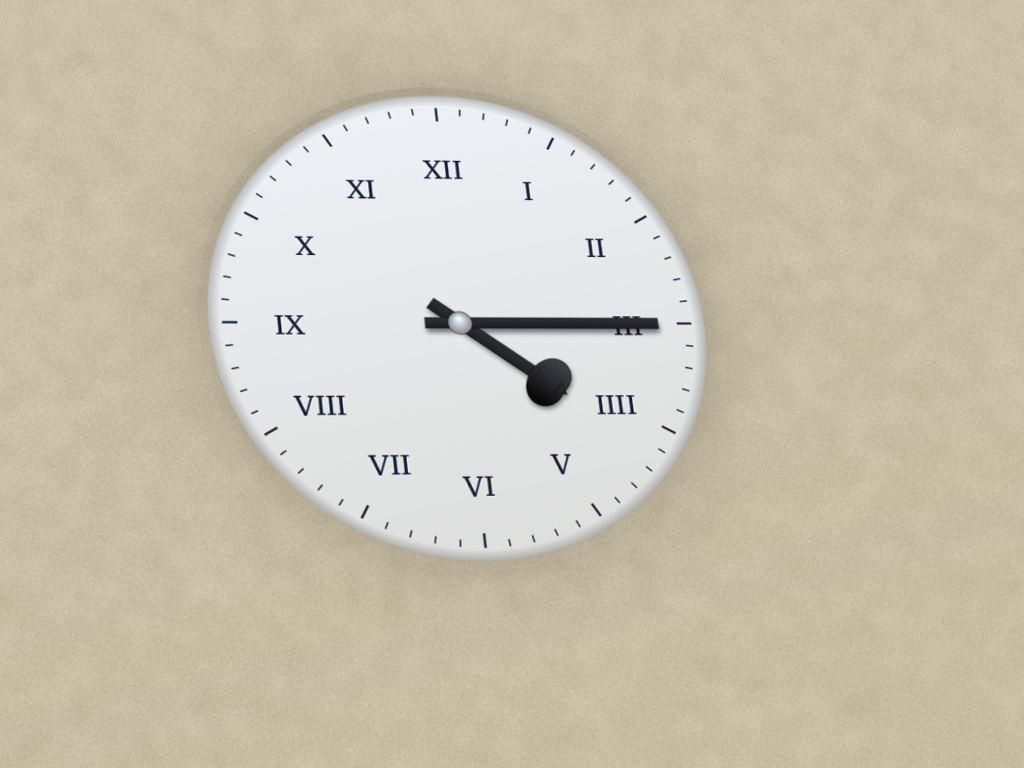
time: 4:15
